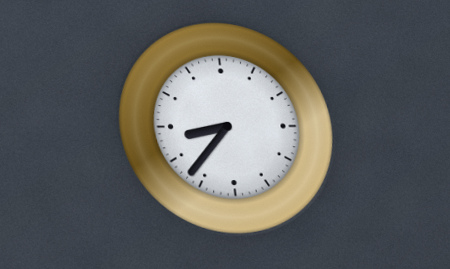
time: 8:37
